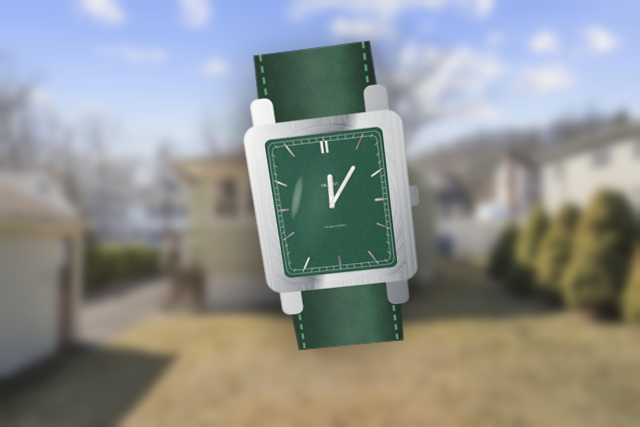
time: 12:06
